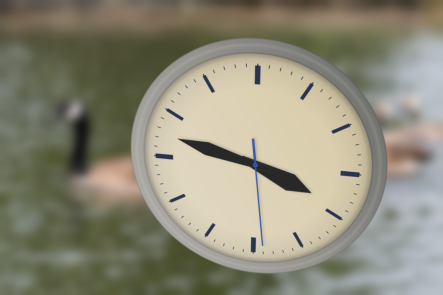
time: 3:47:29
